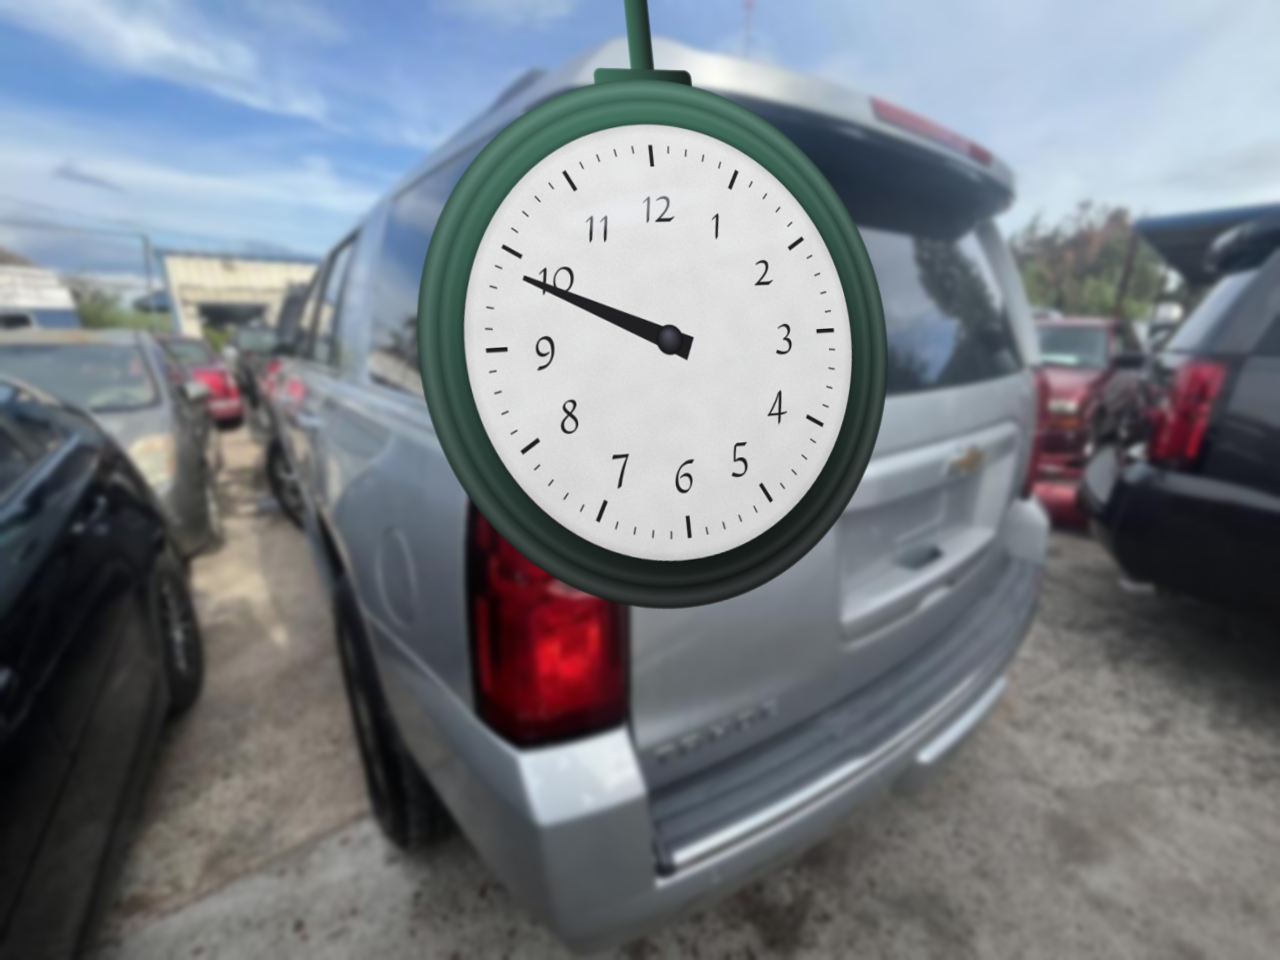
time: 9:49
